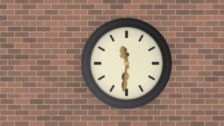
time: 11:31
